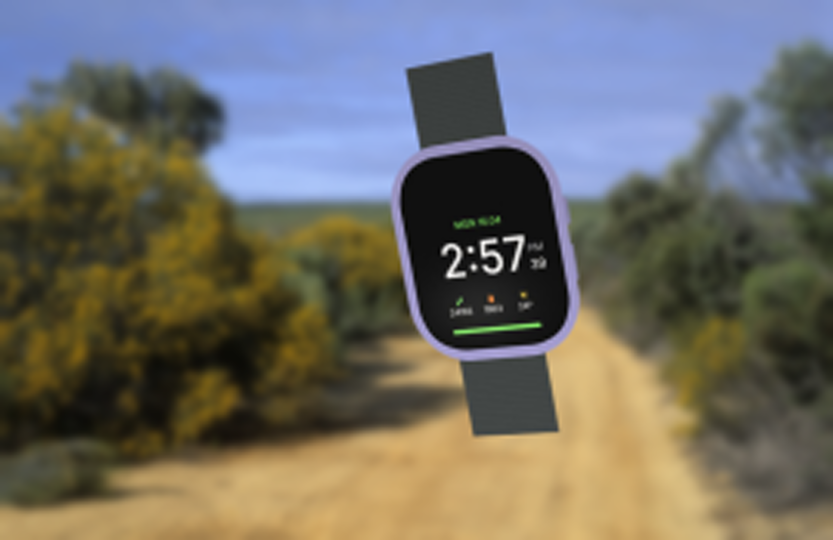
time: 2:57
